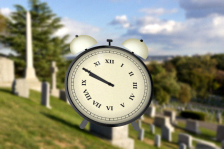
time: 9:50
